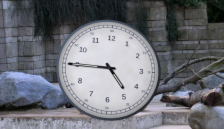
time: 4:45
